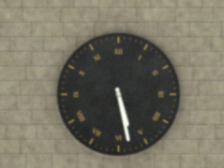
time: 5:28
